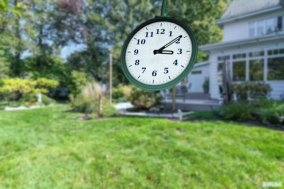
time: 3:09
